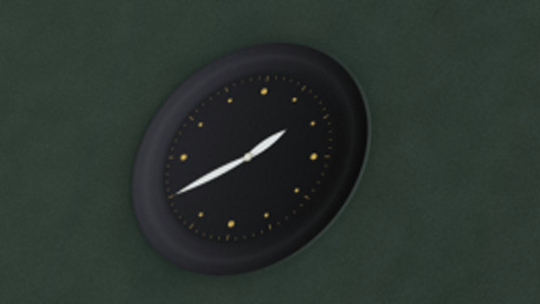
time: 1:40
